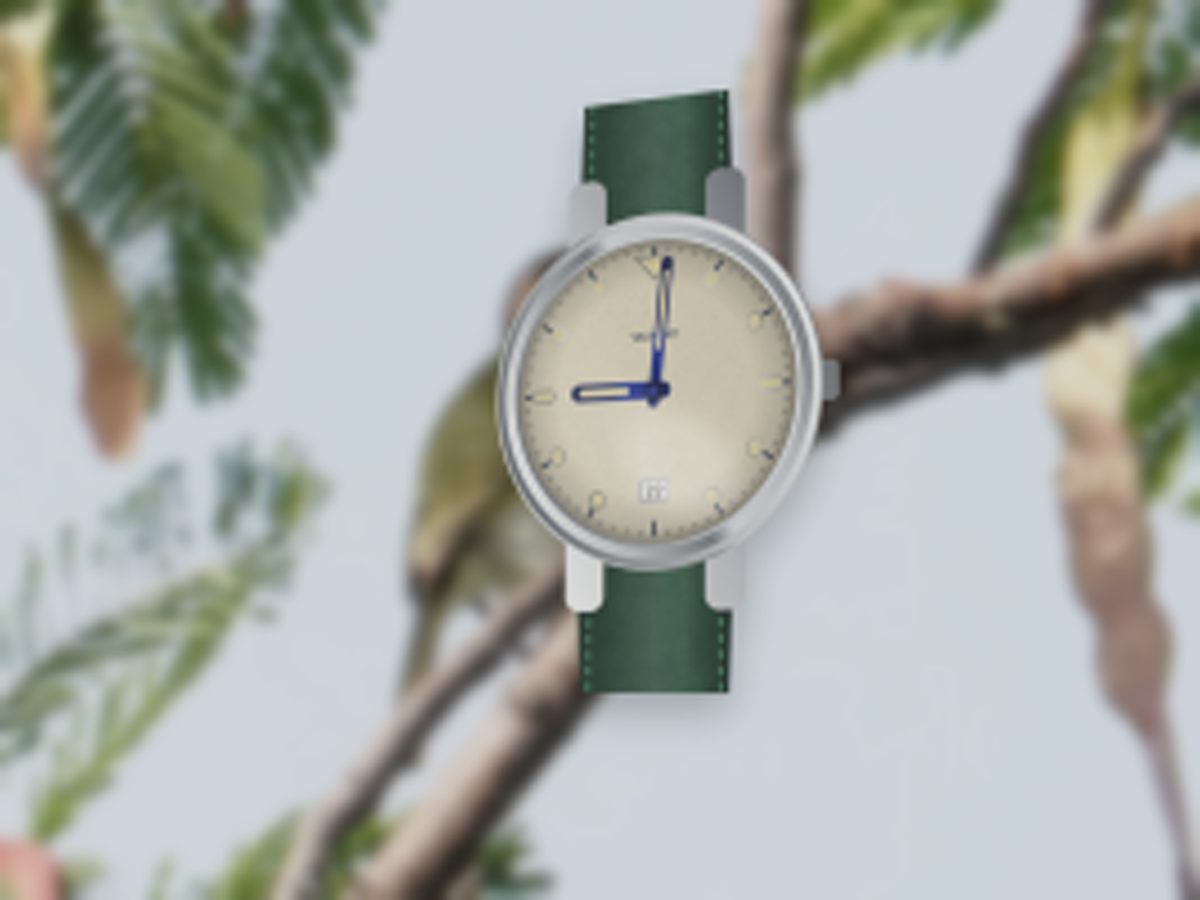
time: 9:01
